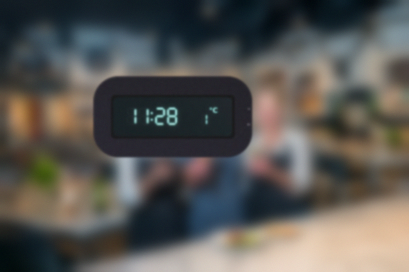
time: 11:28
